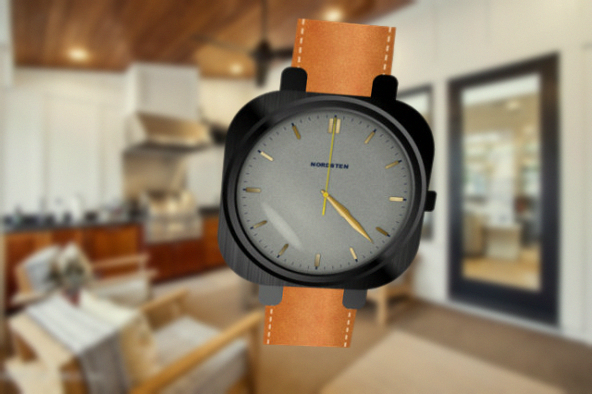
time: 4:22:00
